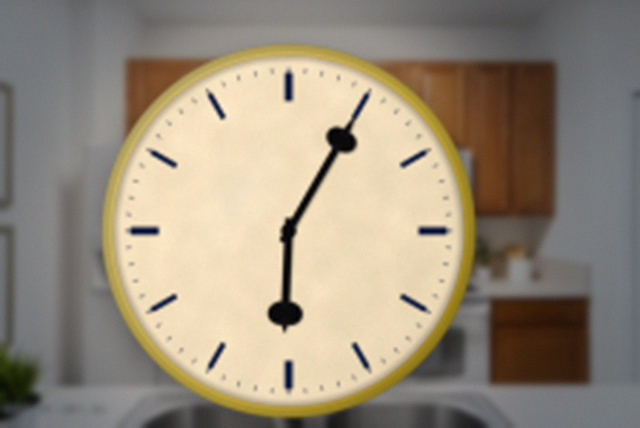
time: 6:05
